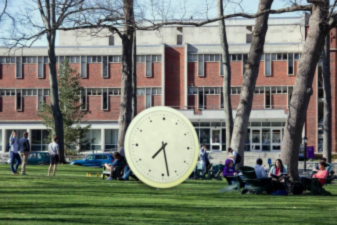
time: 7:28
